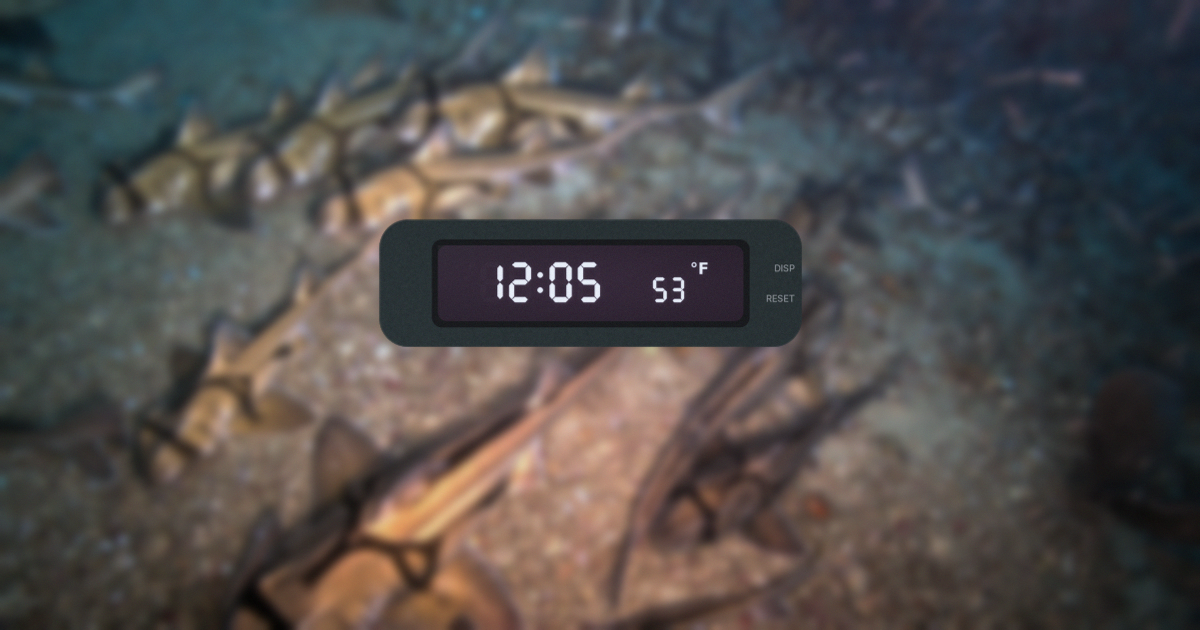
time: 12:05
